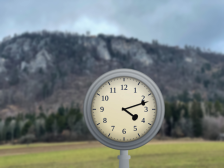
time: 4:12
